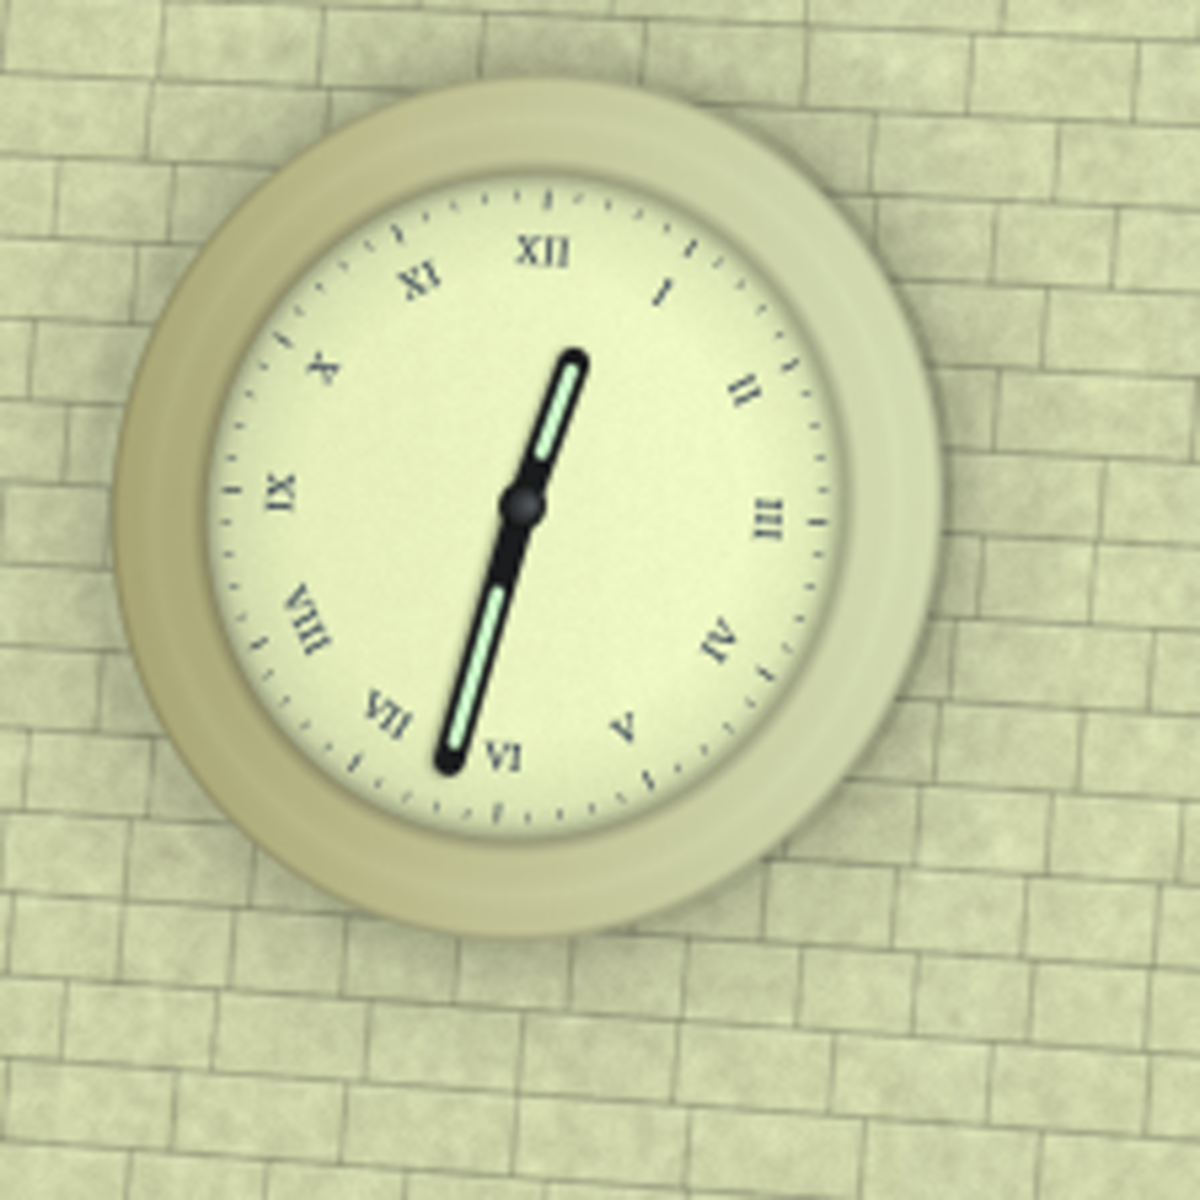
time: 12:32
